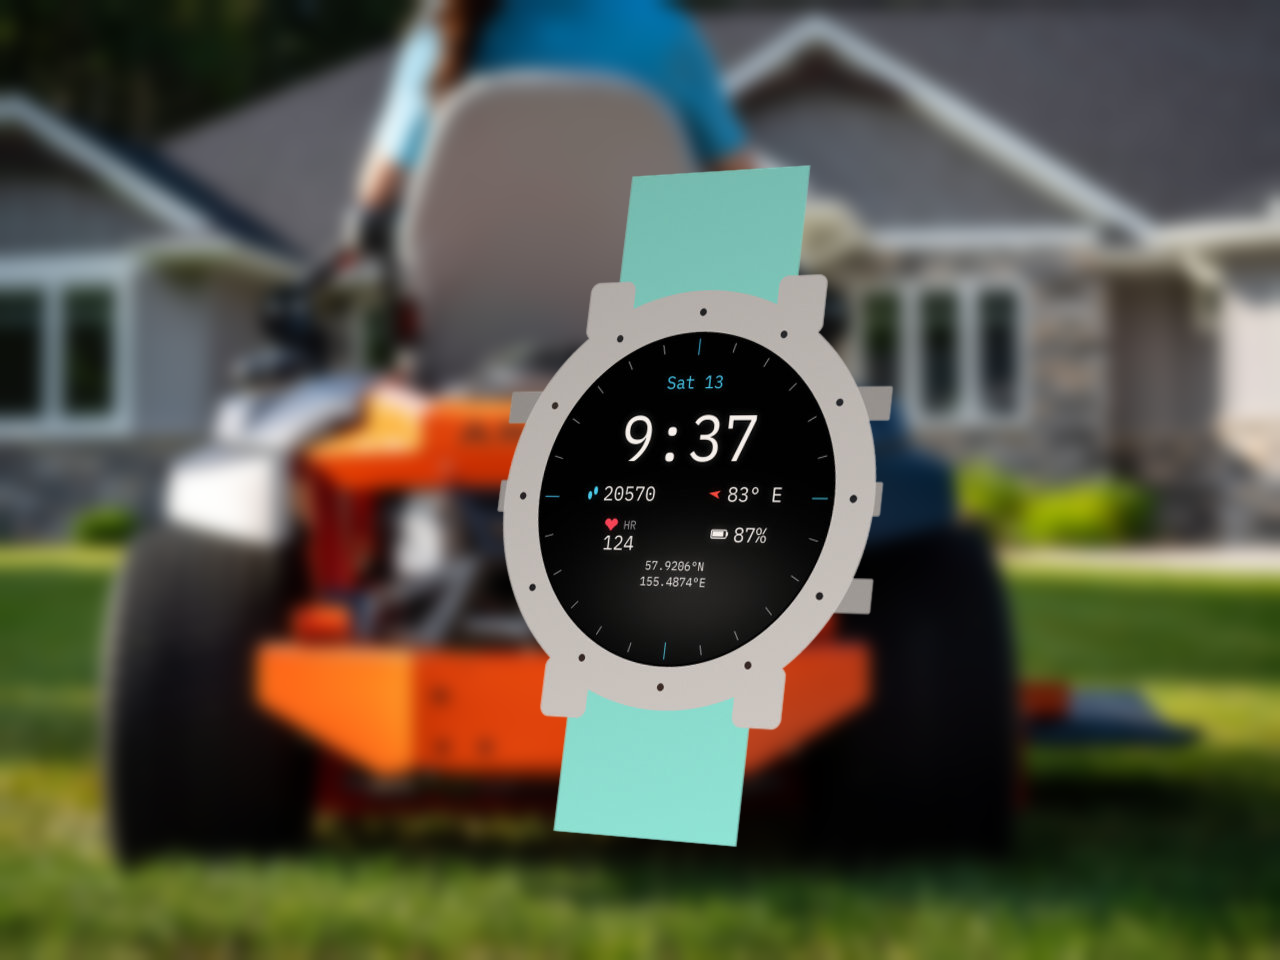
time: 9:37
